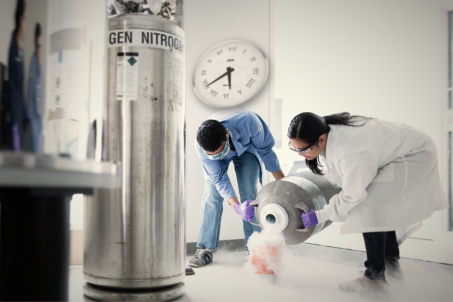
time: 5:39
